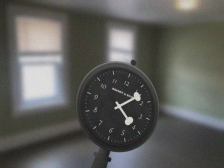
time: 4:07
